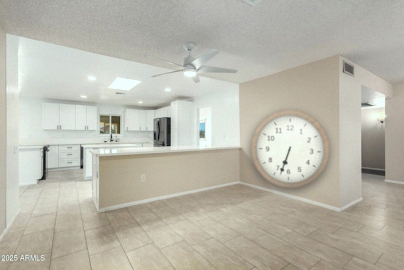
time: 6:33
